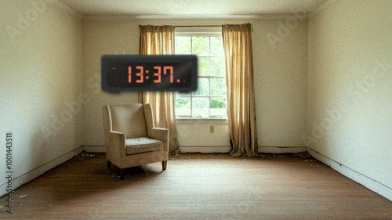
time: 13:37
